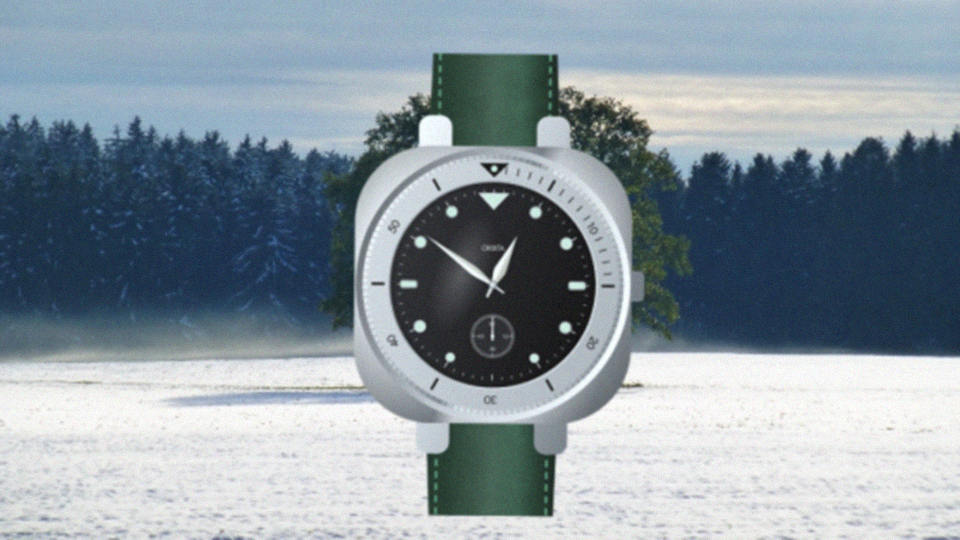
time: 12:51
